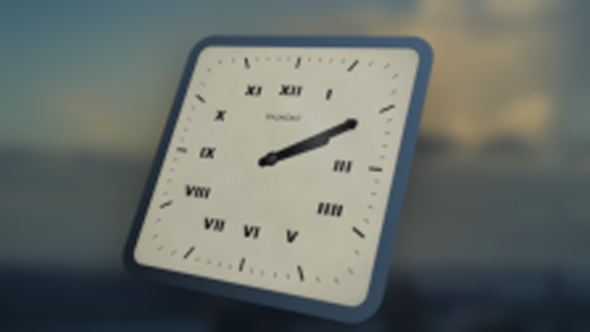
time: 2:10
